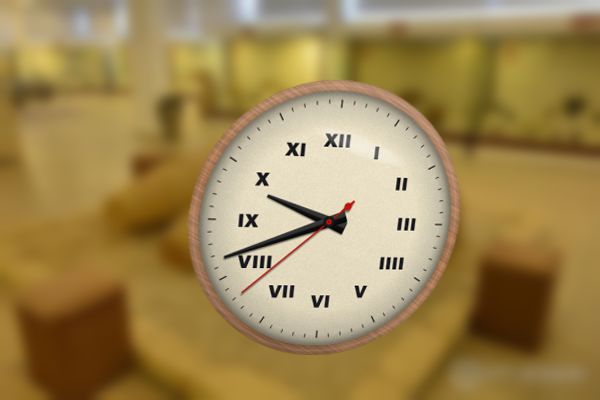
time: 9:41:38
